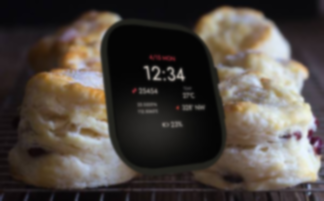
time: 12:34
